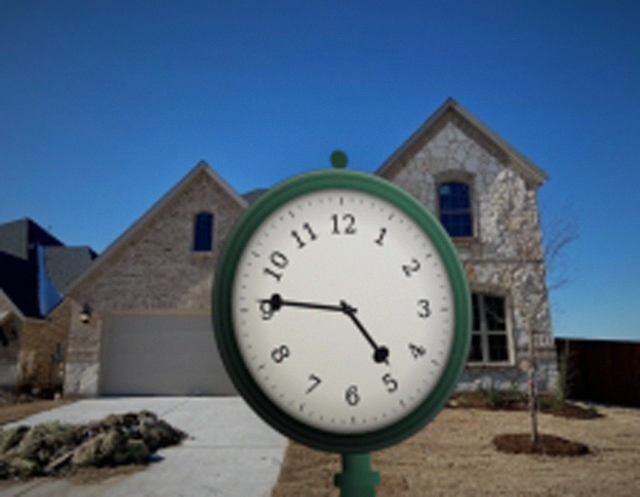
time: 4:46
